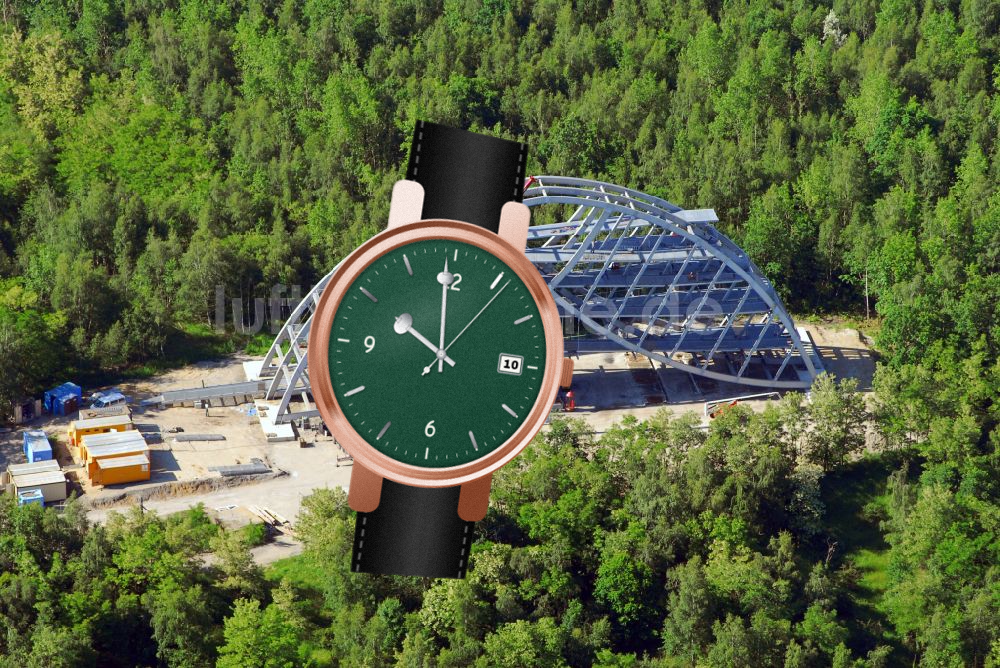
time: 9:59:06
